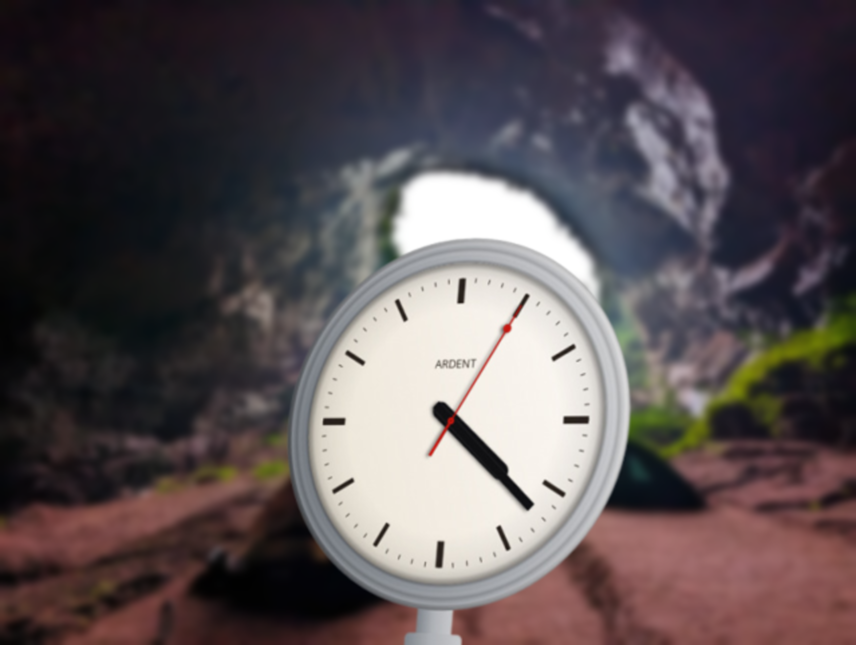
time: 4:22:05
